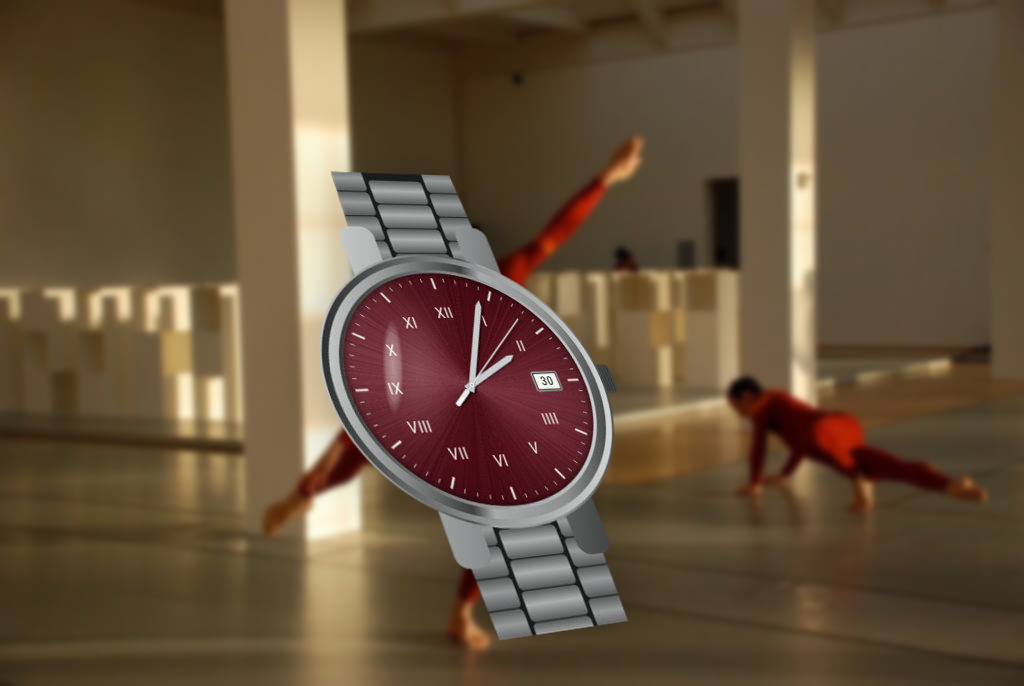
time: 2:04:08
